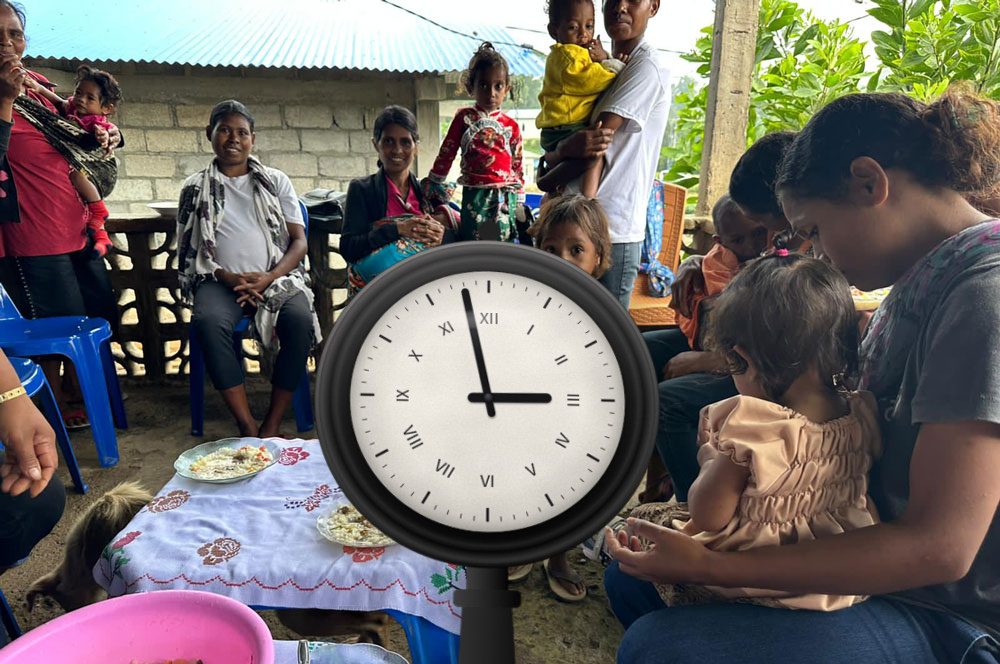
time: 2:58
